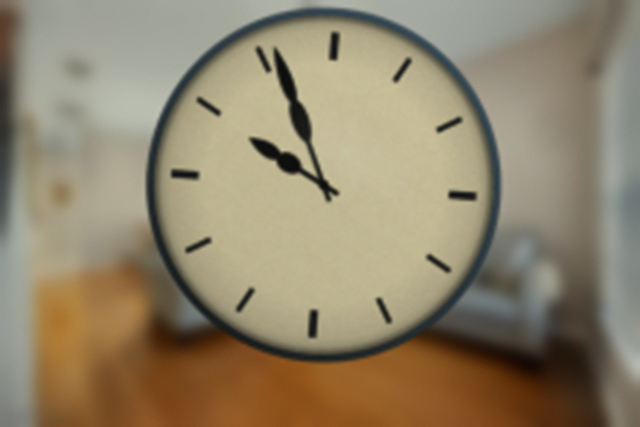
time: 9:56
